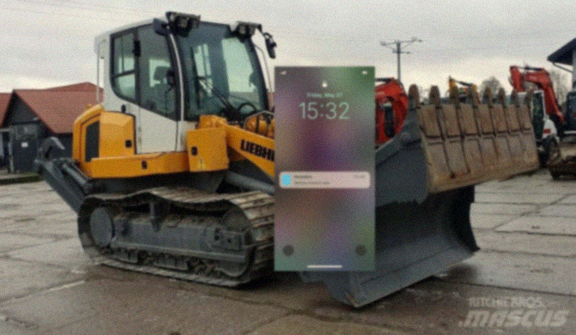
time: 15:32
